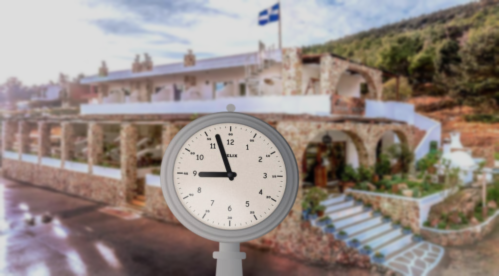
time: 8:57
